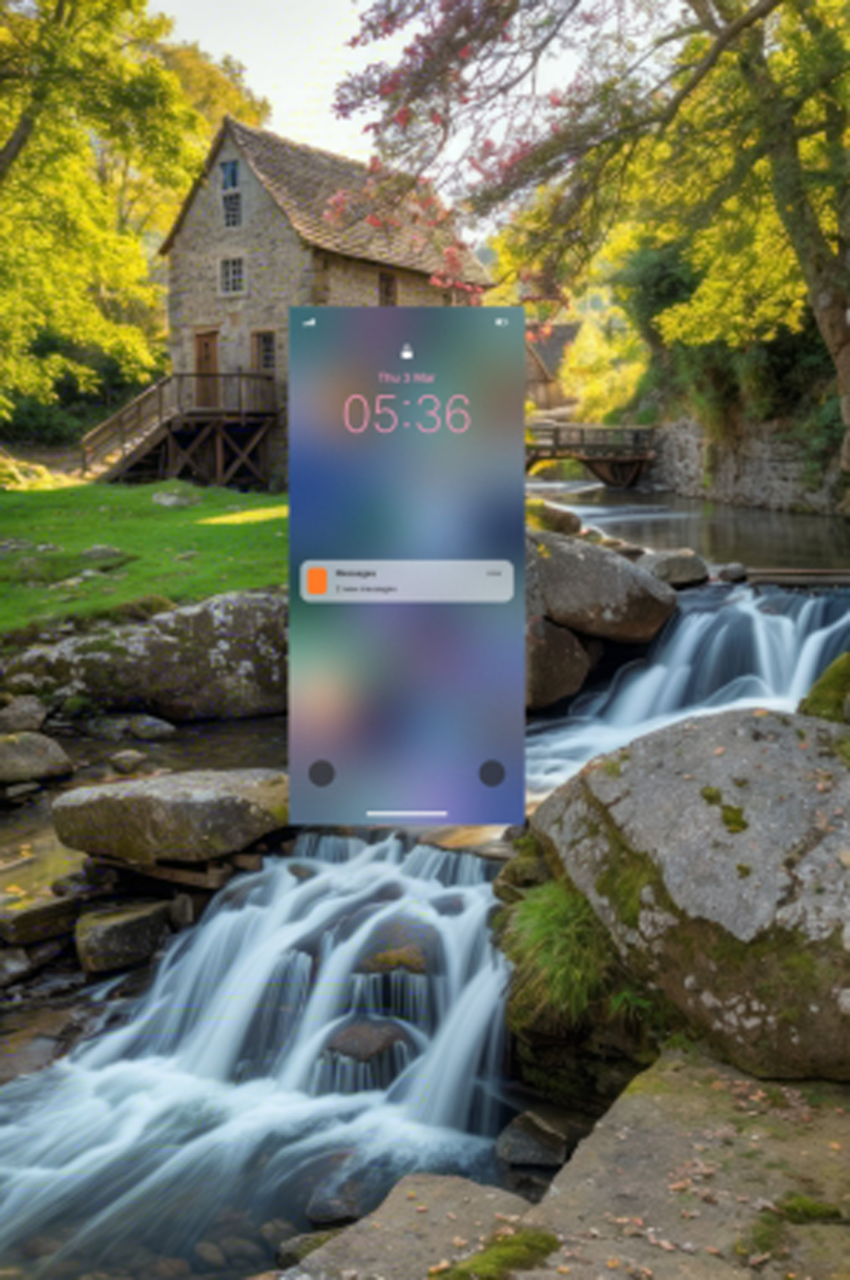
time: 5:36
